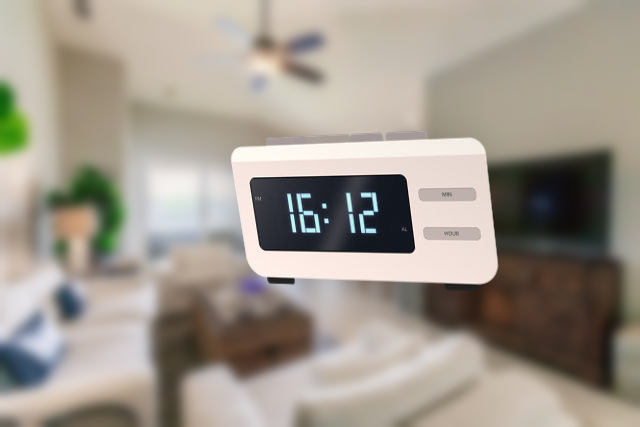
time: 16:12
